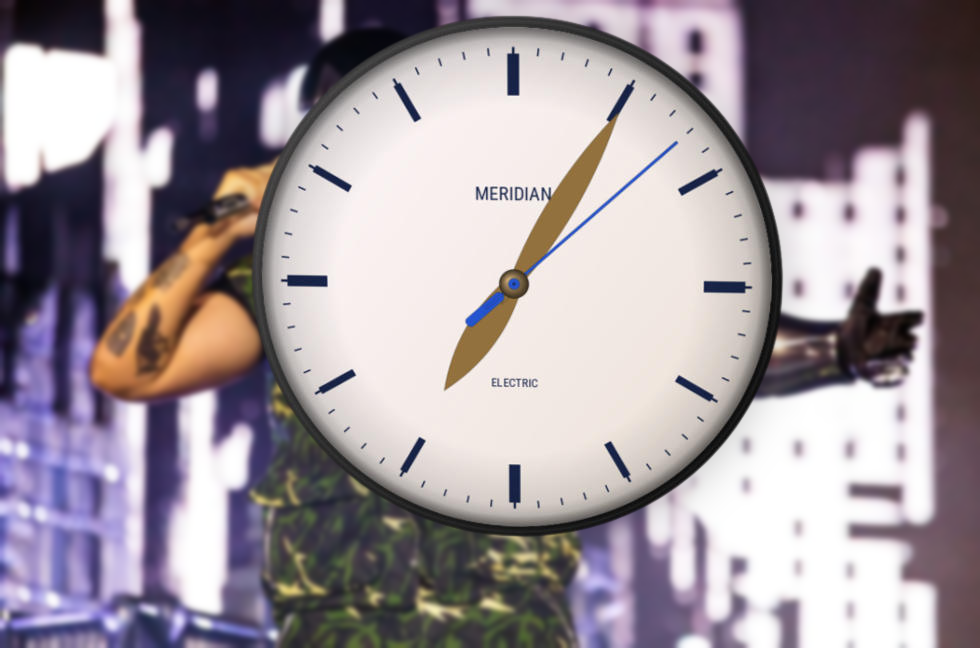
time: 7:05:08
